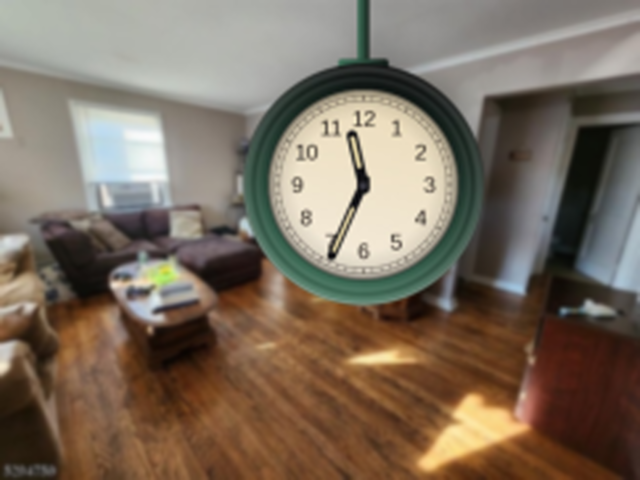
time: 11:34
